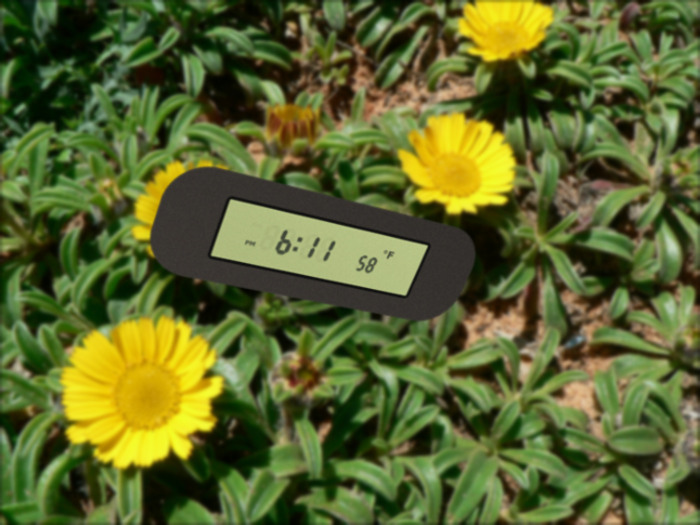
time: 6:11
